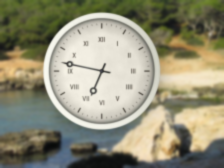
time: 6:47
